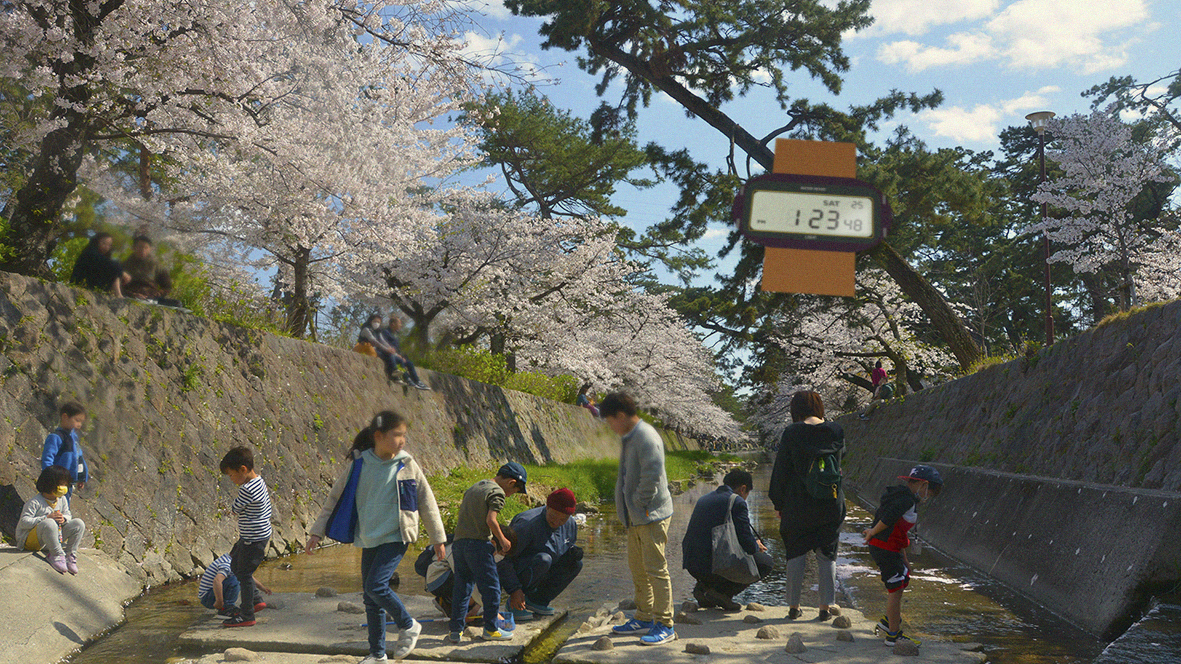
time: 1:23:48
